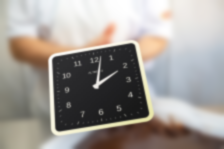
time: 2:02
